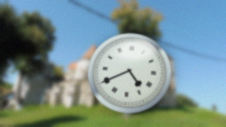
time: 4:40
